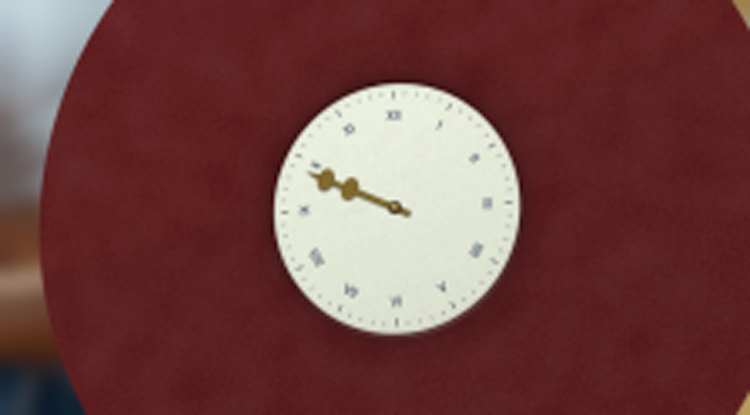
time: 9:49
